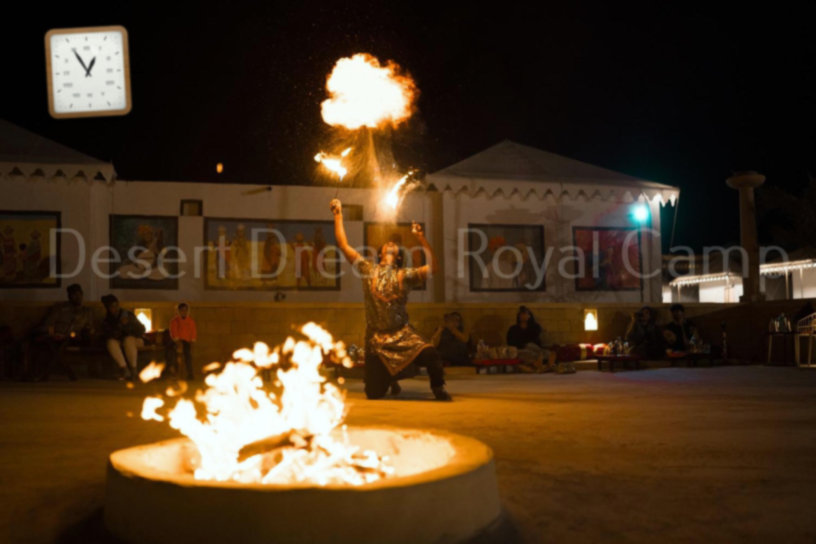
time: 12:55
